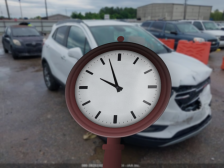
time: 9:57
